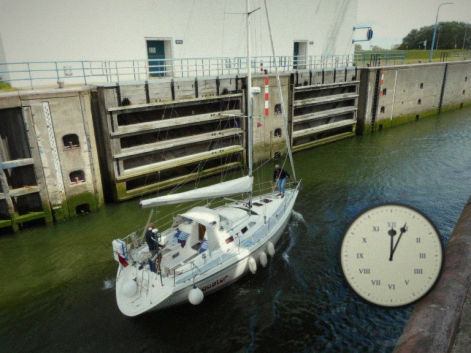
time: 12:04
